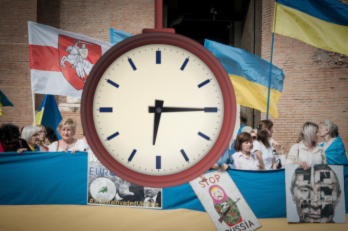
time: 6:15
